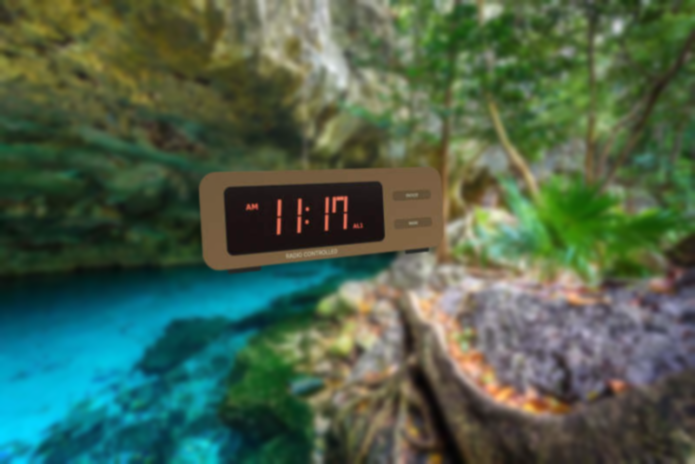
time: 11:17
